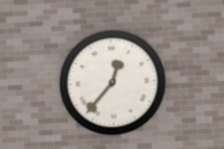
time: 12:37
